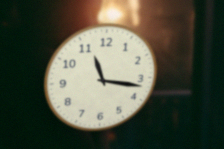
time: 11:17
